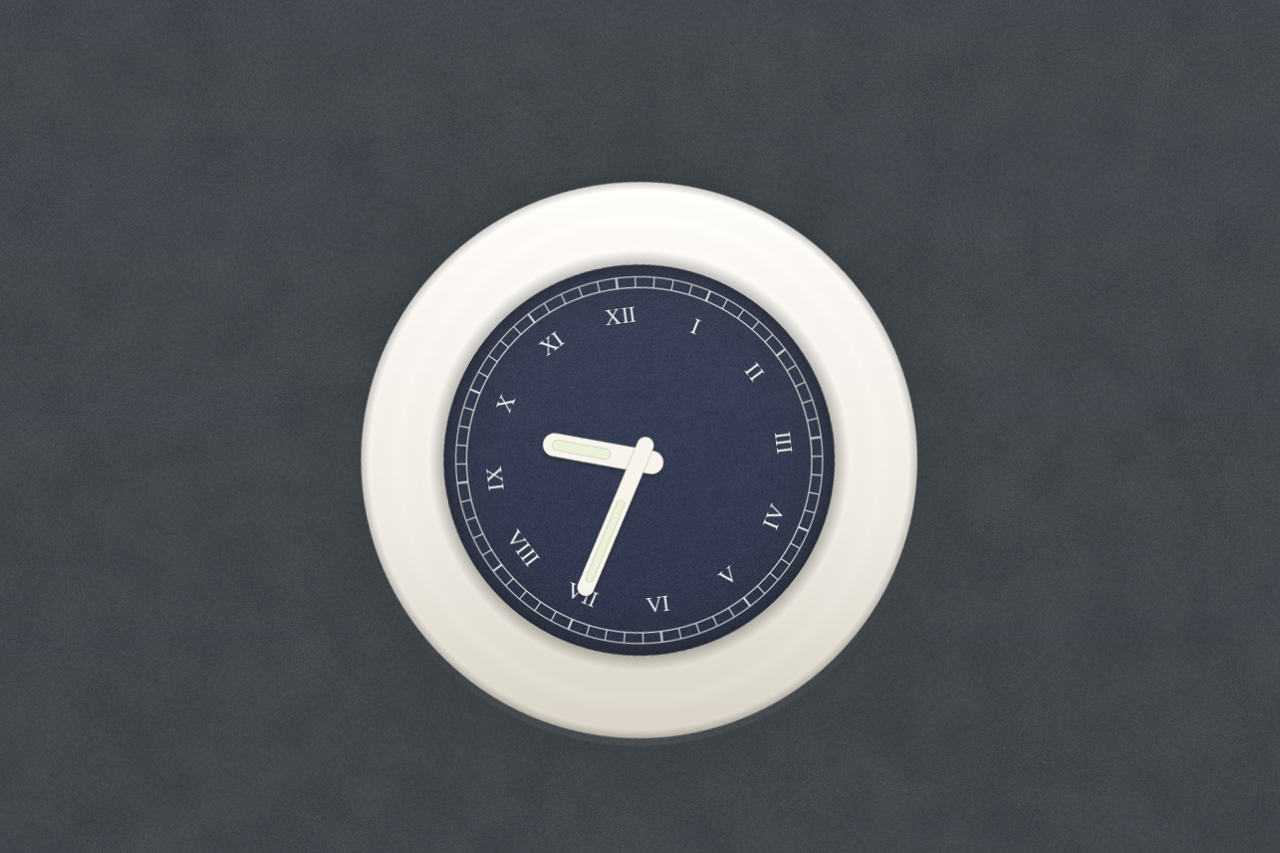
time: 9:35
